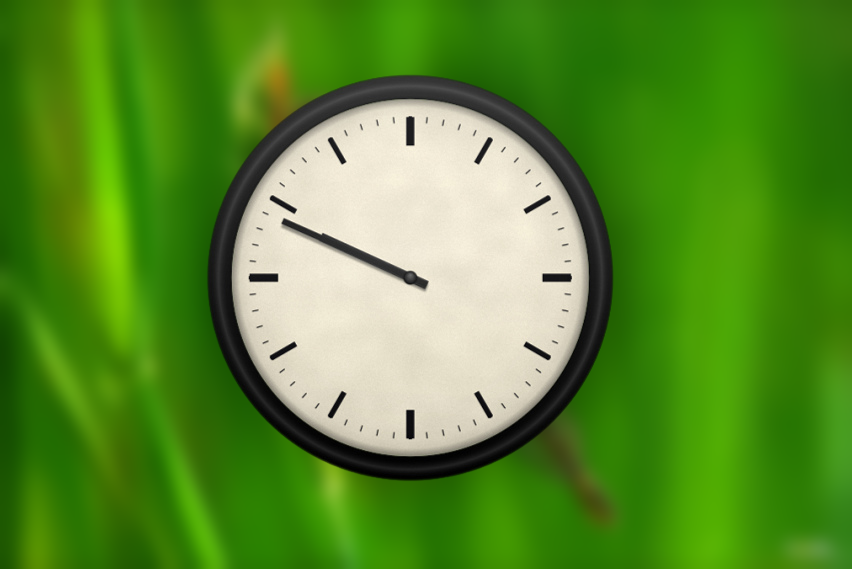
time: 9:49
